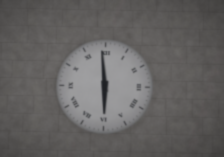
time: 5:59
